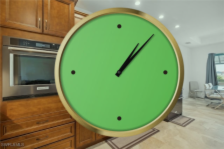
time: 1:07
